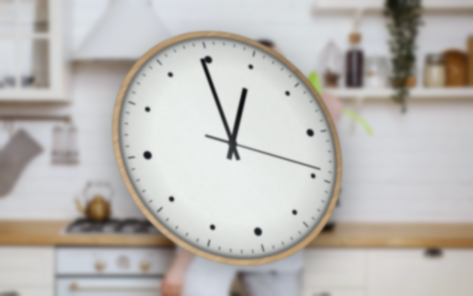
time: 12:59:19
